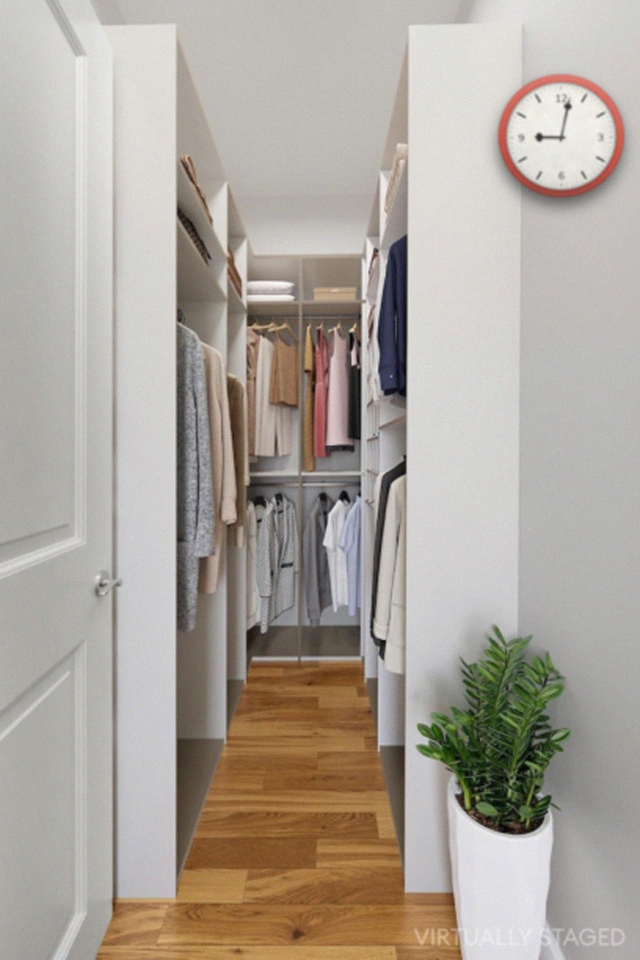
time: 9:02
